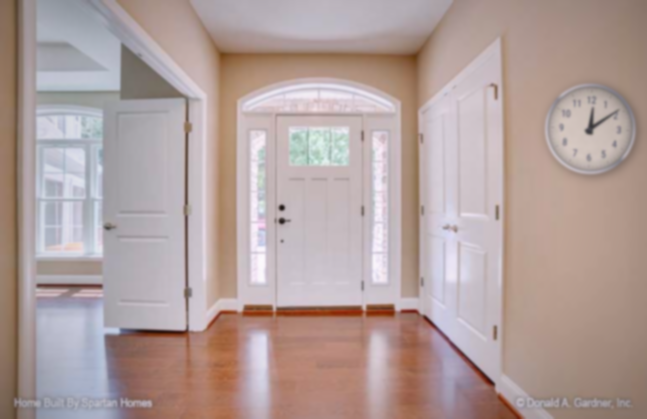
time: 12:09
